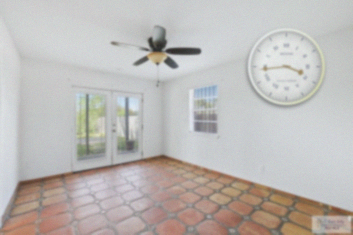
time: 3:44
